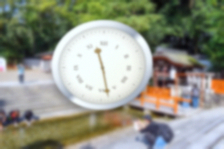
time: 11:28
